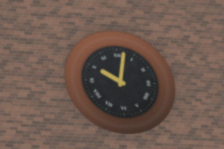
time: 10:02
